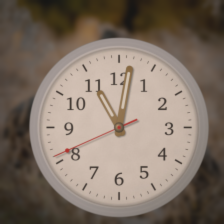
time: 11:01:41
